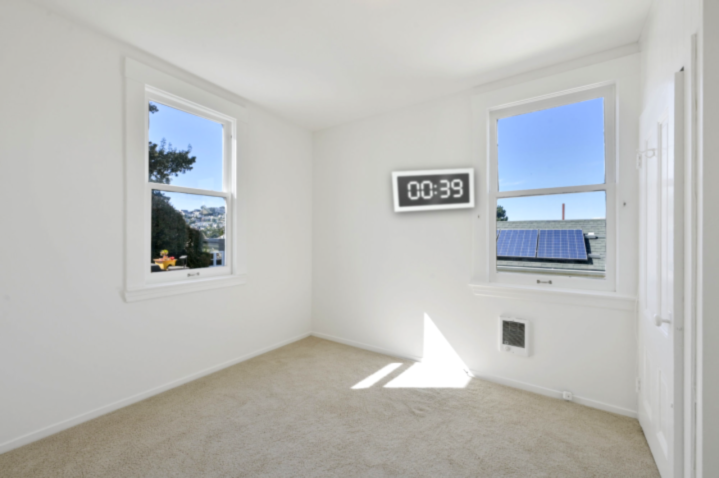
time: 0:39
